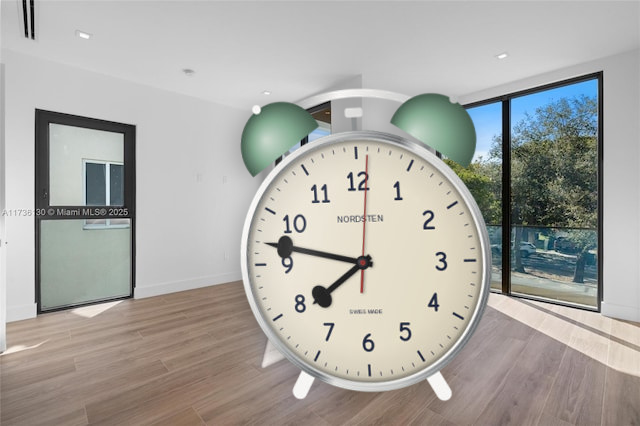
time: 7:47:01
